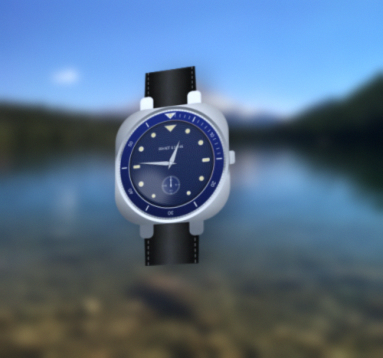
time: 12:46
